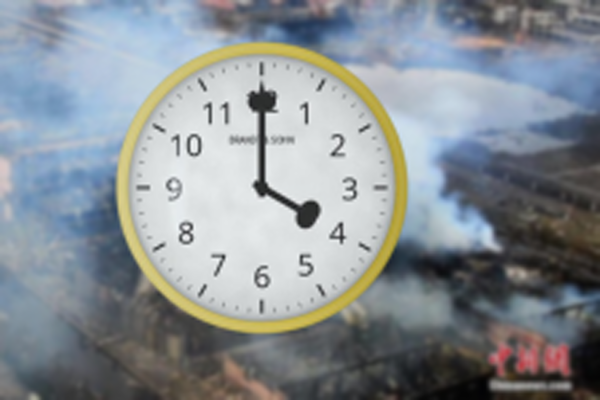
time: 4:00
